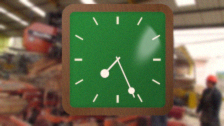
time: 7:26
